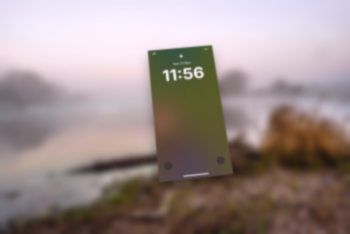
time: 11:56
